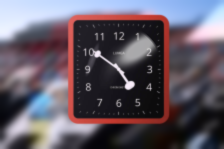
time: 4:51
